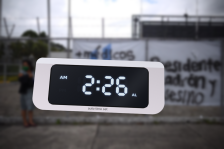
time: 2:26
